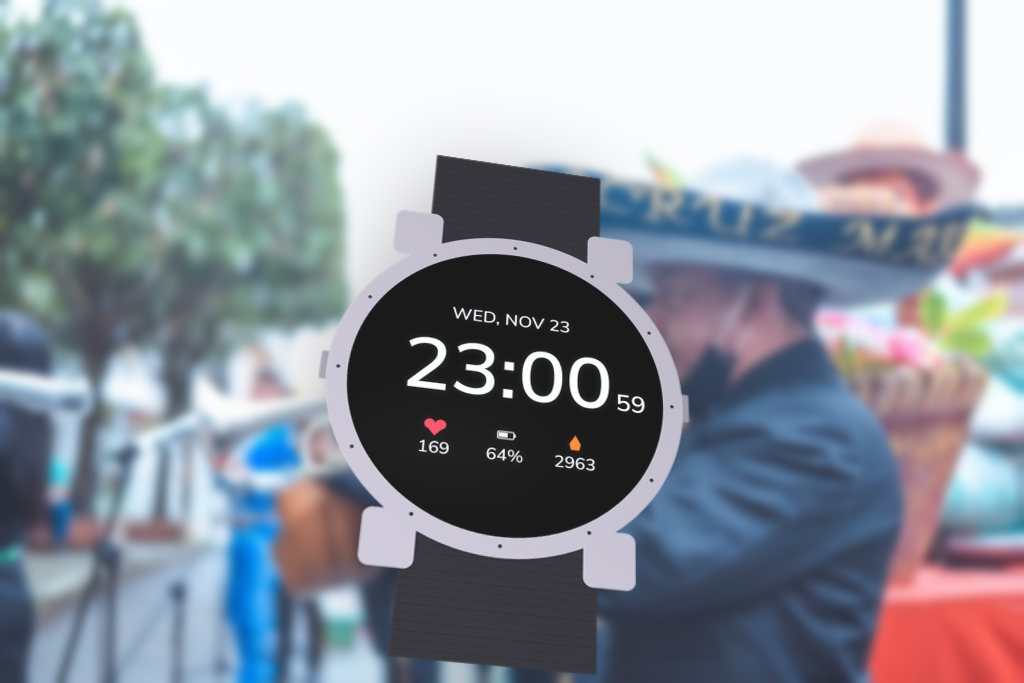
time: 23:00:59
